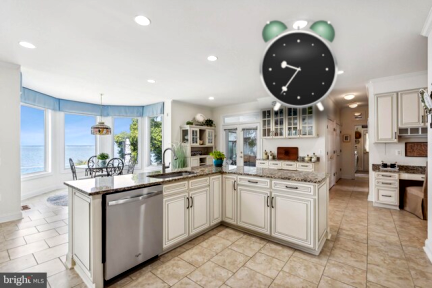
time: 9:36
